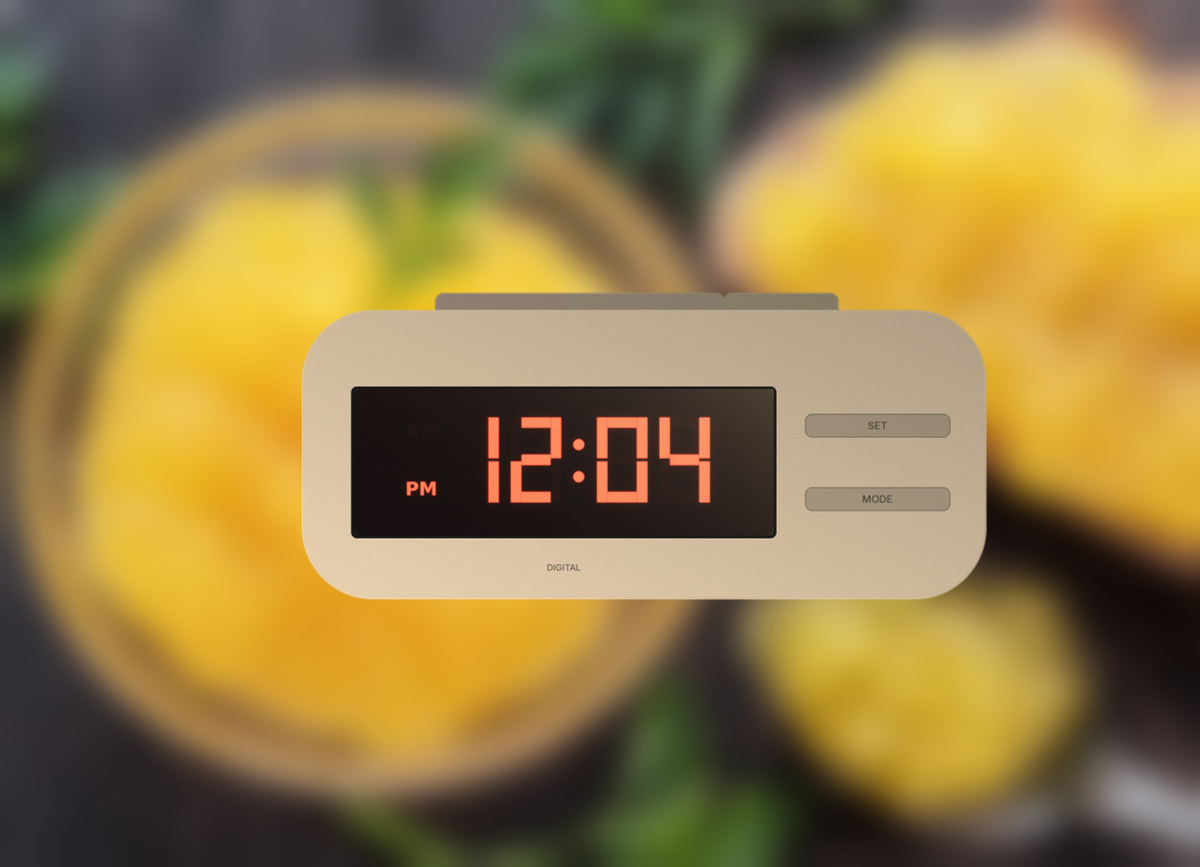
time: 12:04
